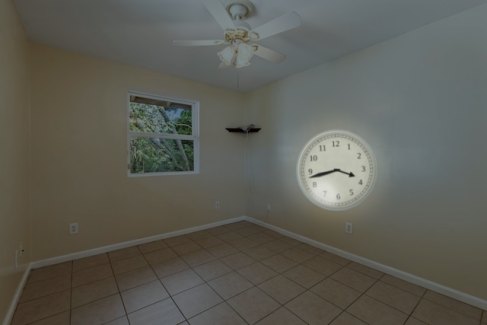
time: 3:43
